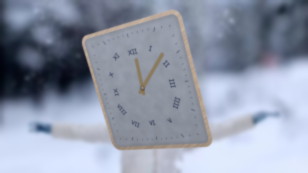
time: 12:08
